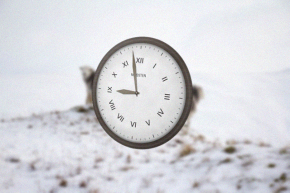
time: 8:58
